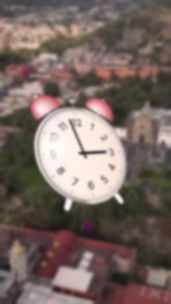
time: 2:58
